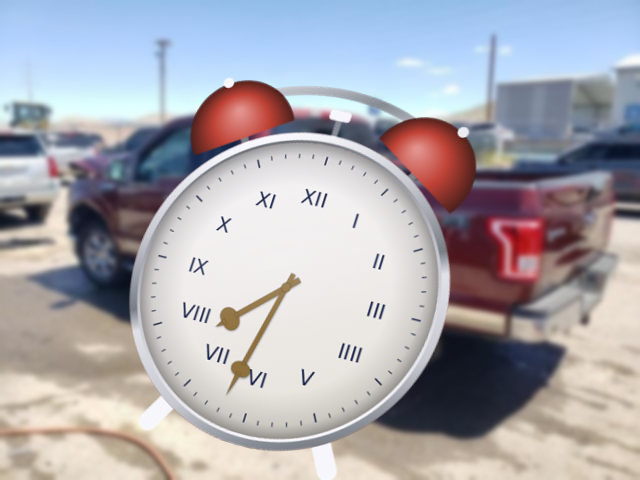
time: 7:32
